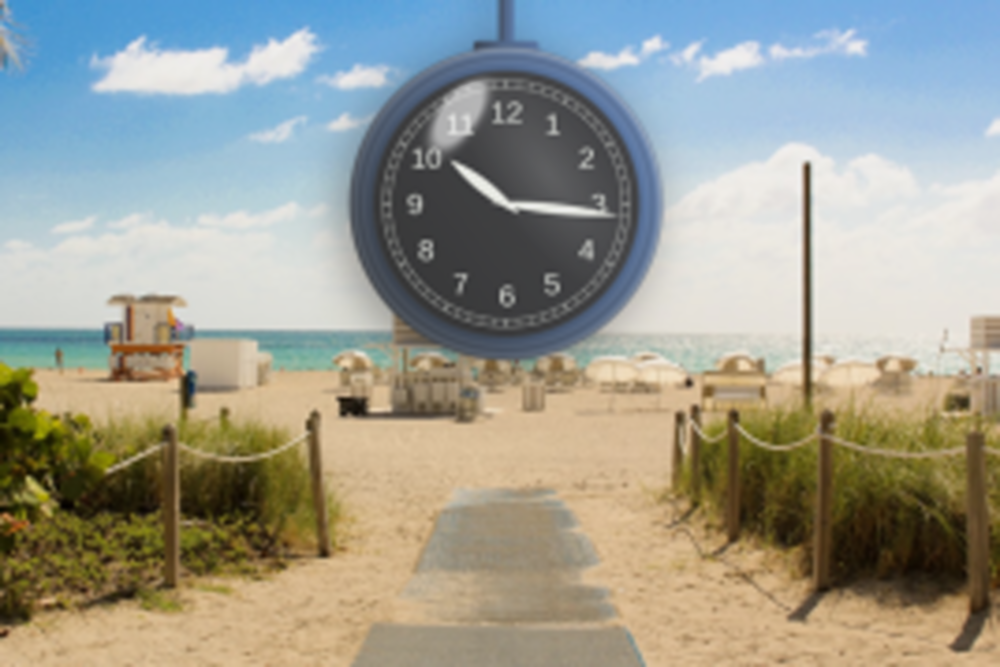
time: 10:16
